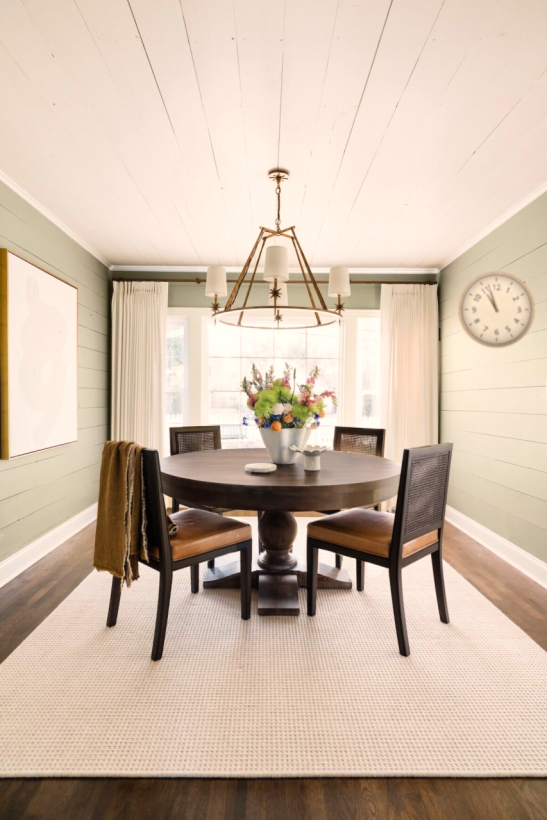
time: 10:57
